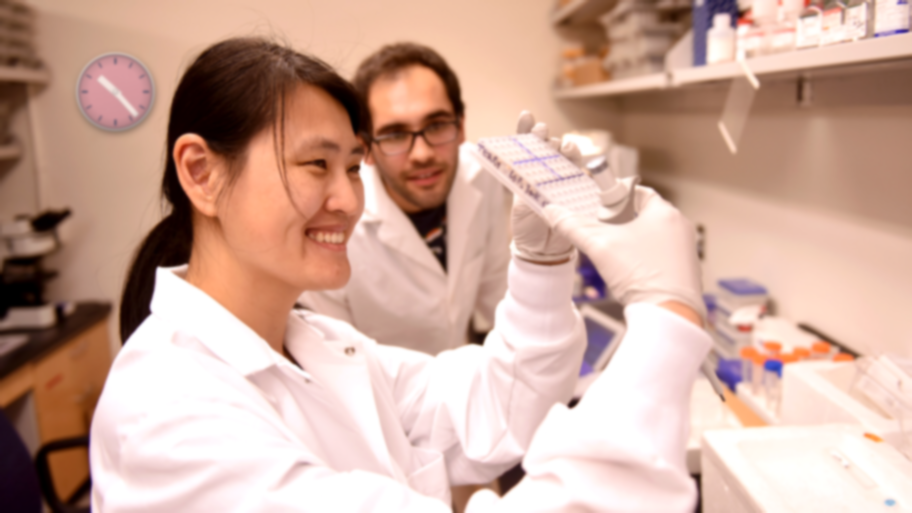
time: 10:23
